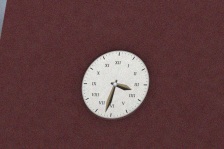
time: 3:32
